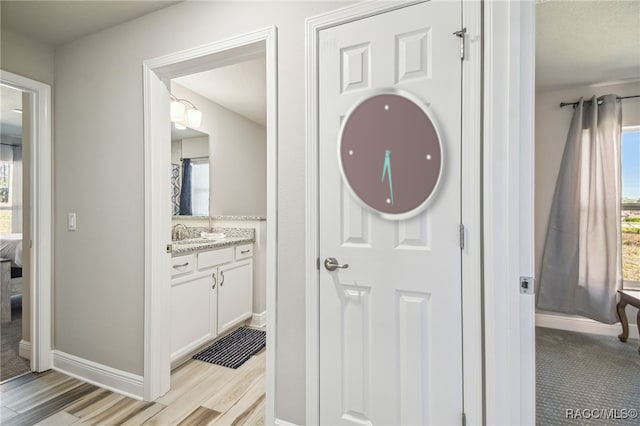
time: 6:29
